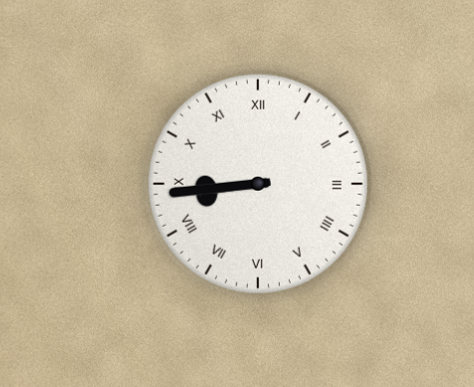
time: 8:44
